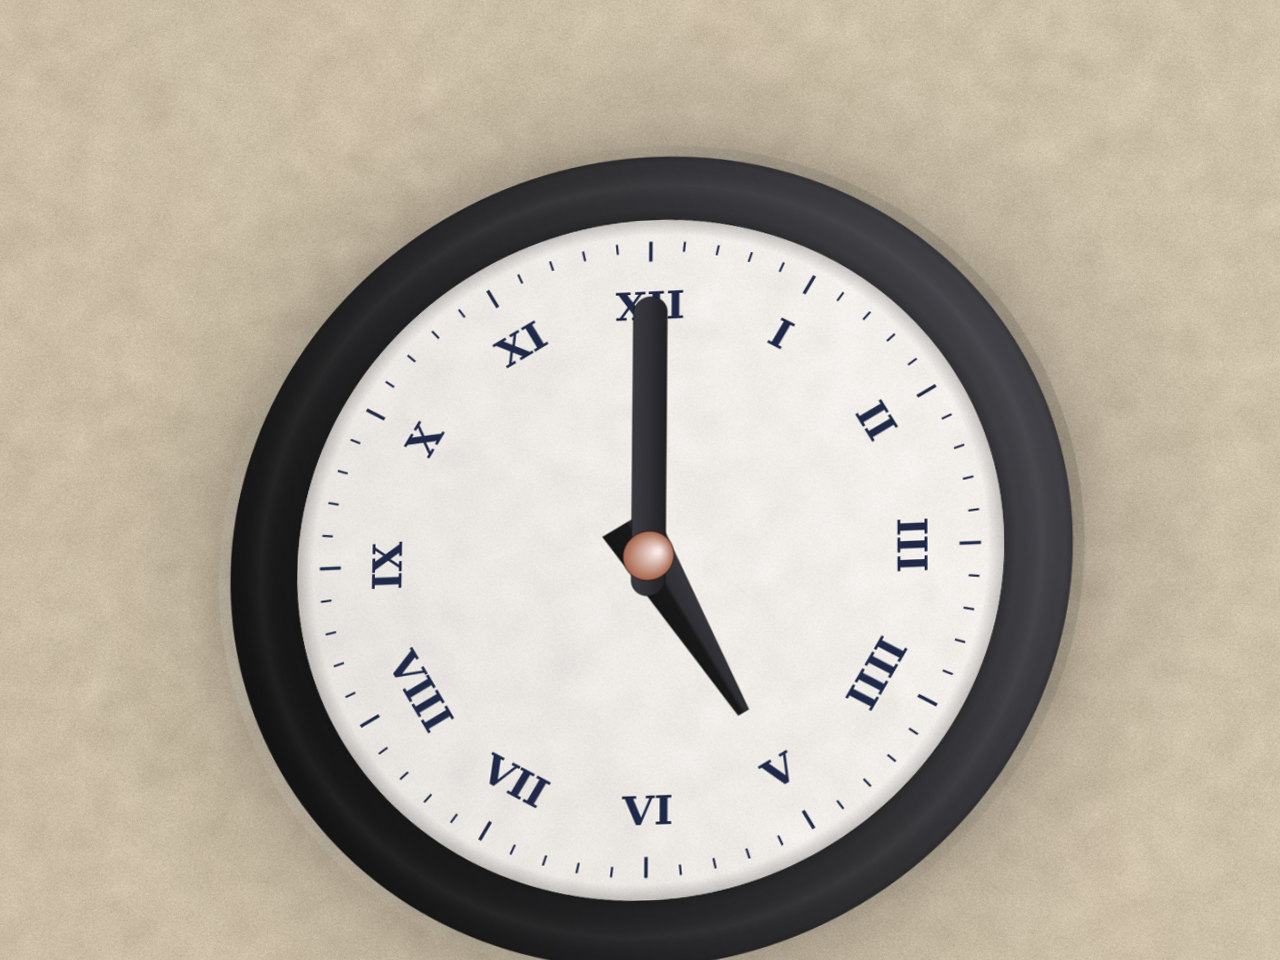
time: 5:00
